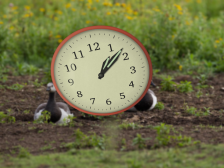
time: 1:08
